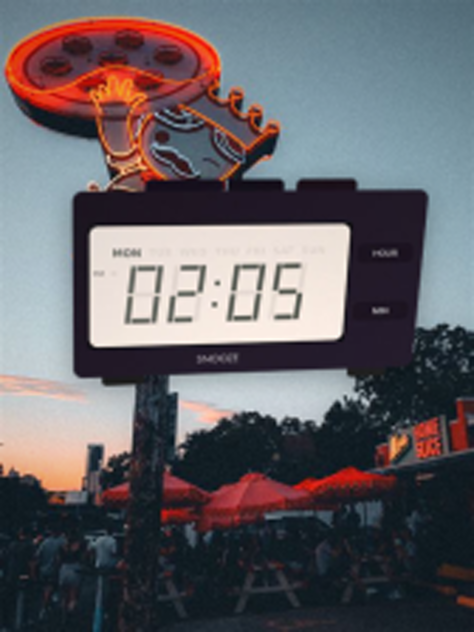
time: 2:05
